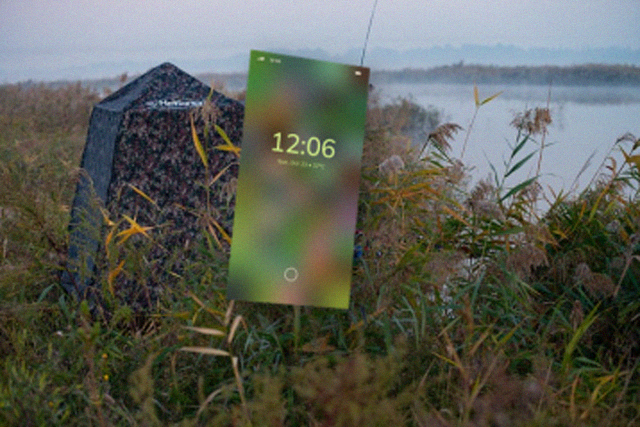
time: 12:06
